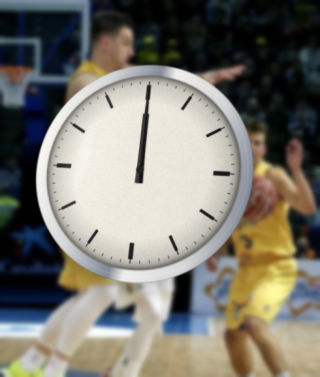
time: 12:00
